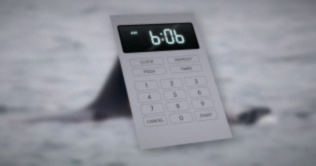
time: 6:06
